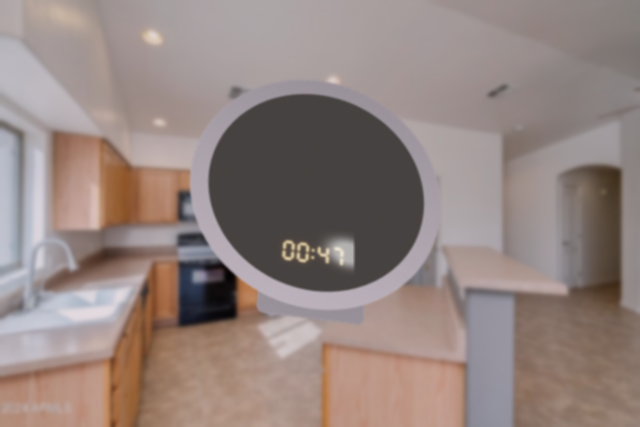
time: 0:47
